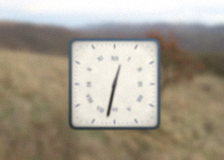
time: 12:32
